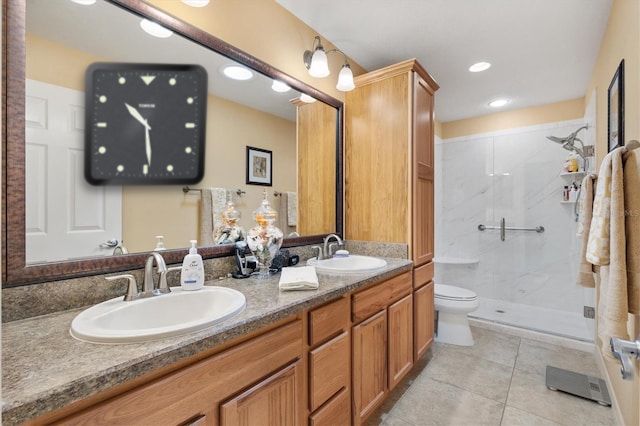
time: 10:29
